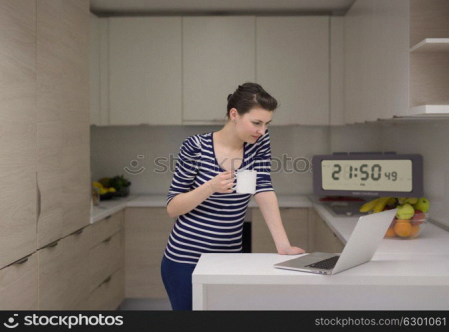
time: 21:50:49
